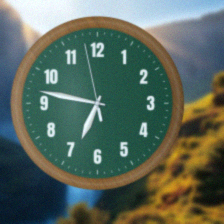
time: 6:46:58
